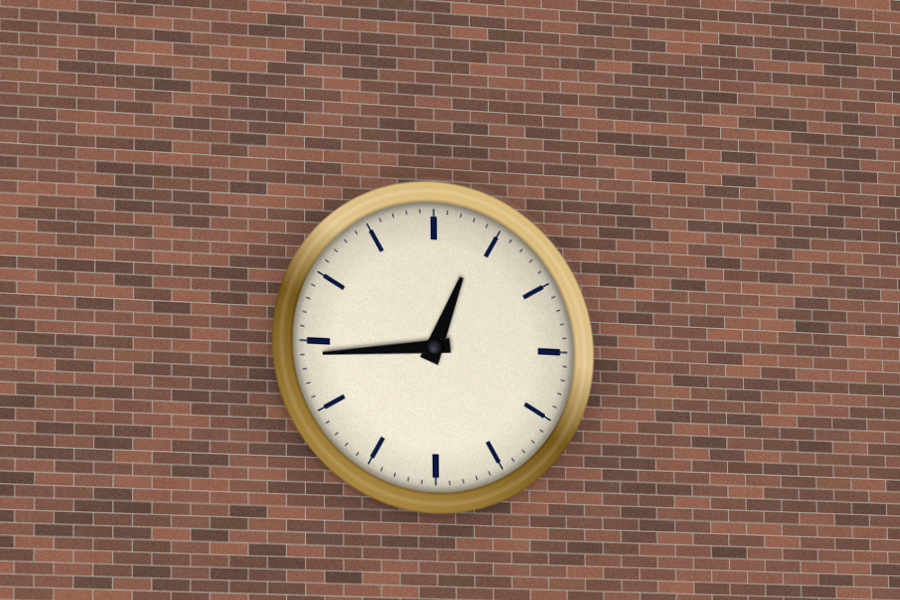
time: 12:44
